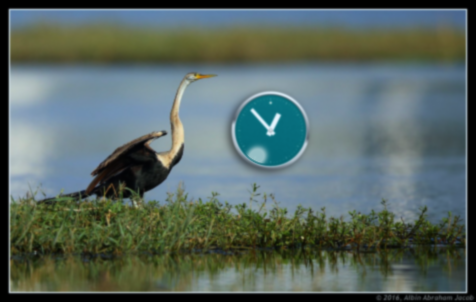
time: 12:53
